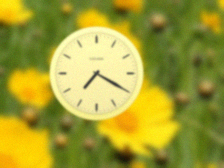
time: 7:20
